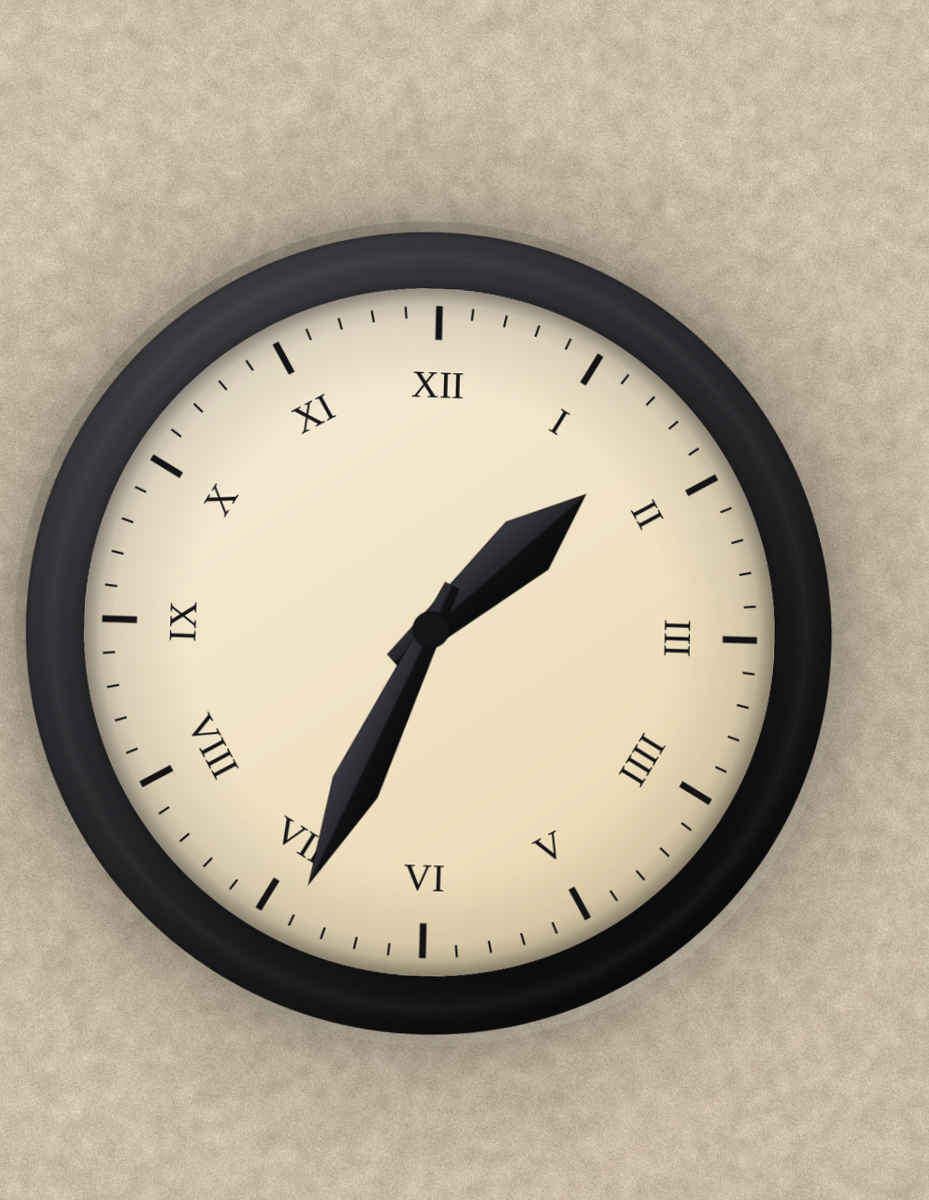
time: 1:34
